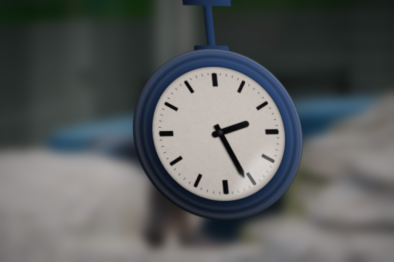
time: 2:26
